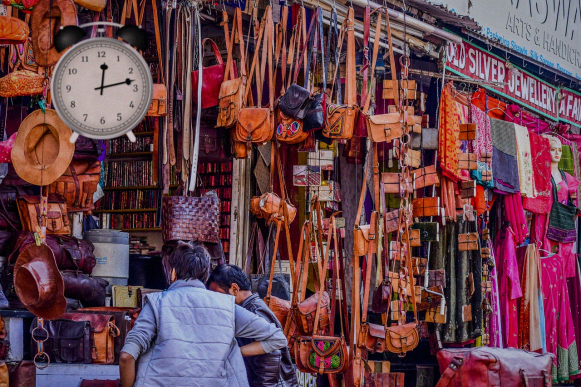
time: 12:13
